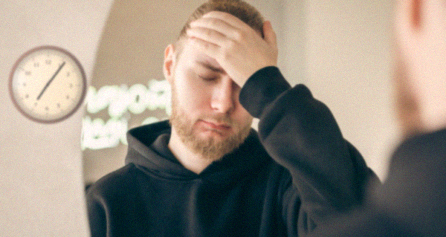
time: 7:06
